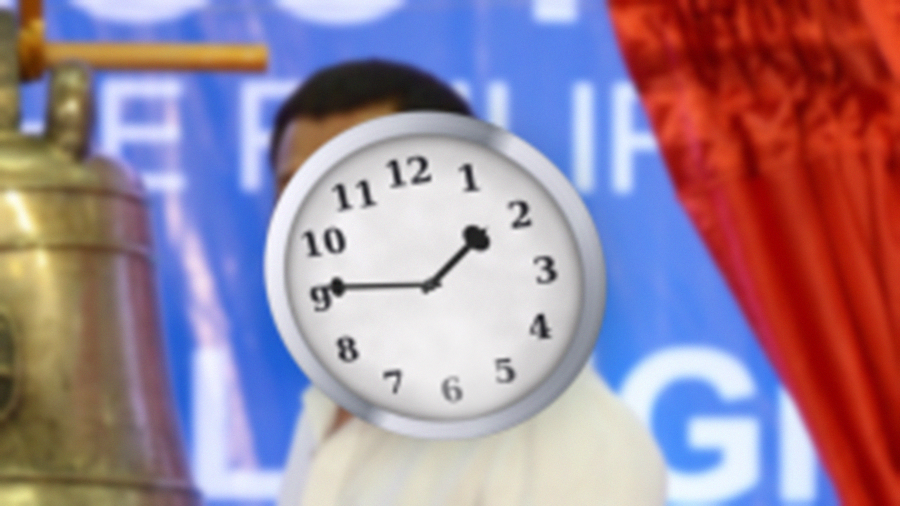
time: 1:46
